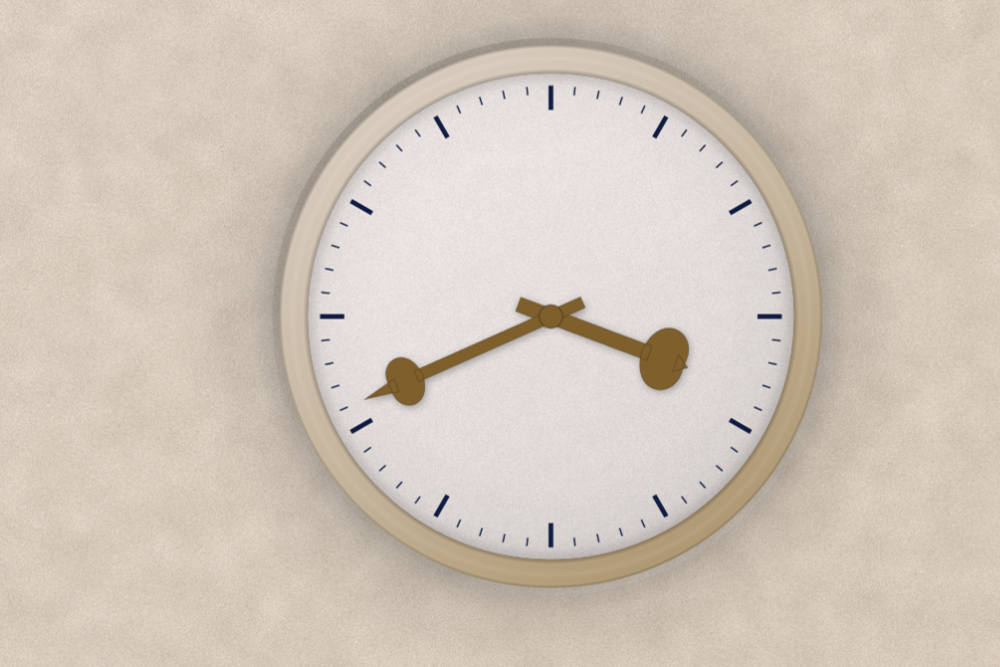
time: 3:41
